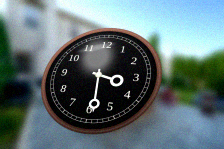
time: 3:29
